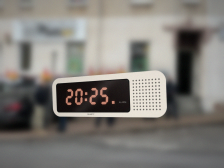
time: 20:25
